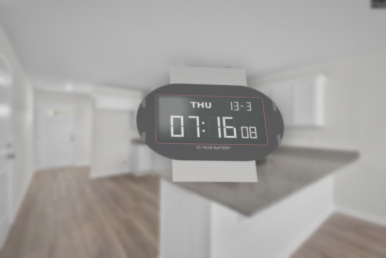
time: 7:16:08
